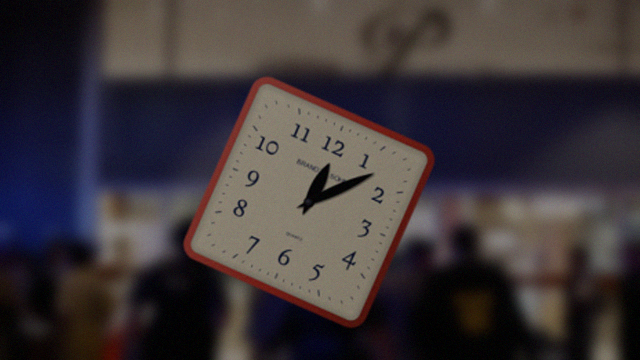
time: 12:07
